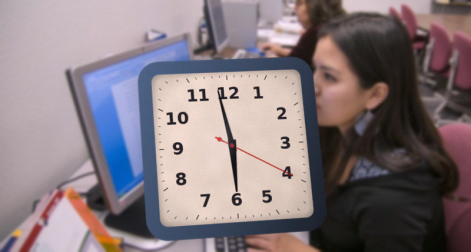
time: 5:58:20
